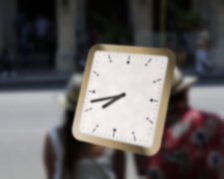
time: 7:42
